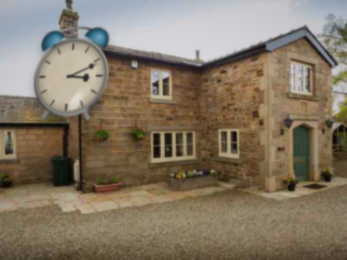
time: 3:11
